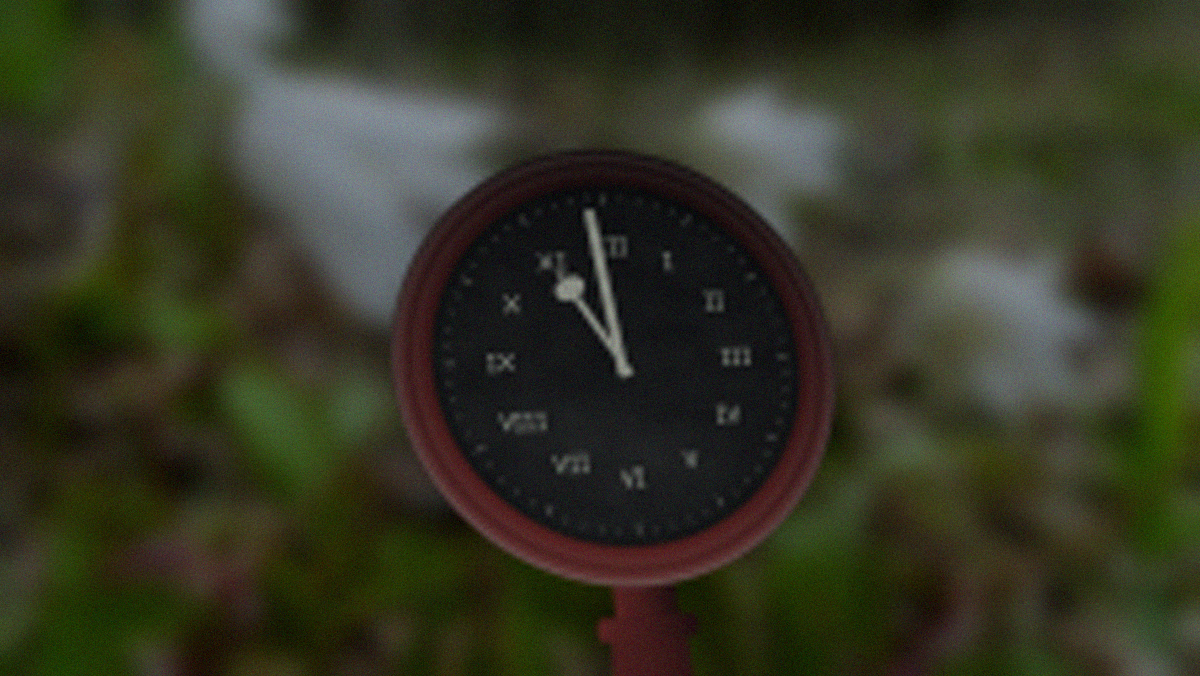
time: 10:59
